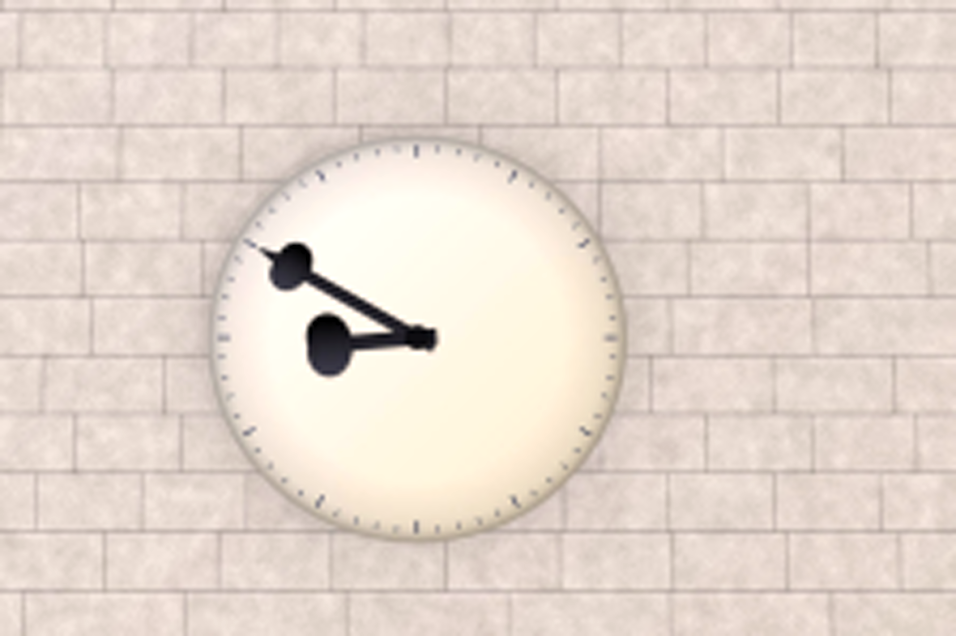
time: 8:50
